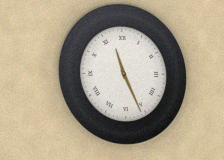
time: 11:26
